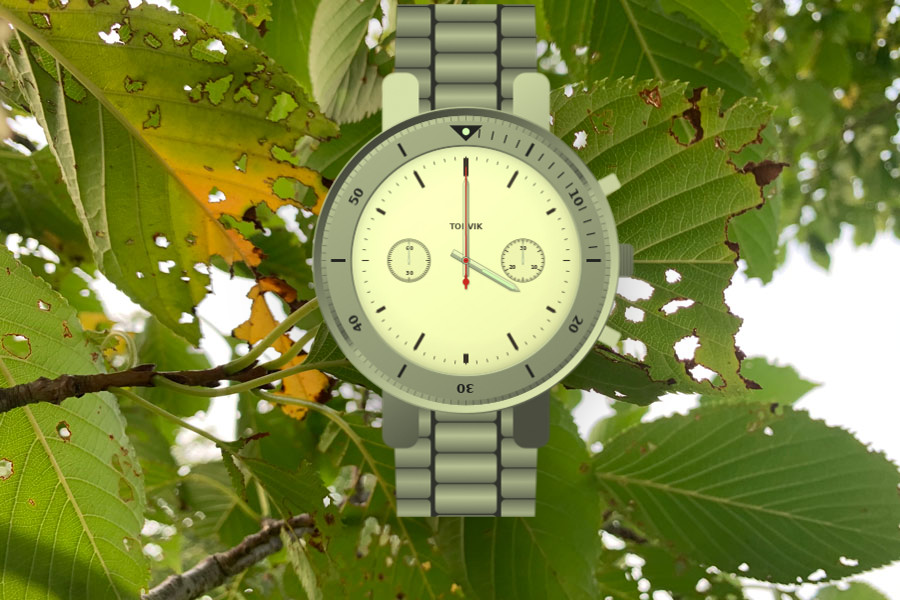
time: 4:00
